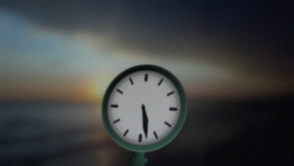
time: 5:28
